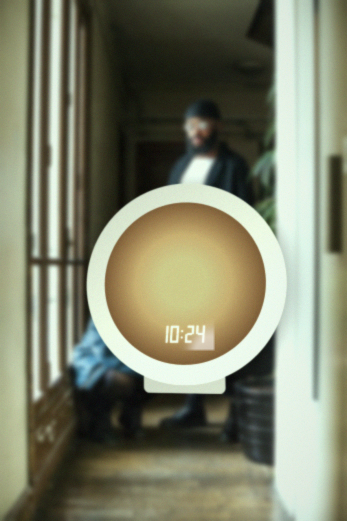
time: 10:24
